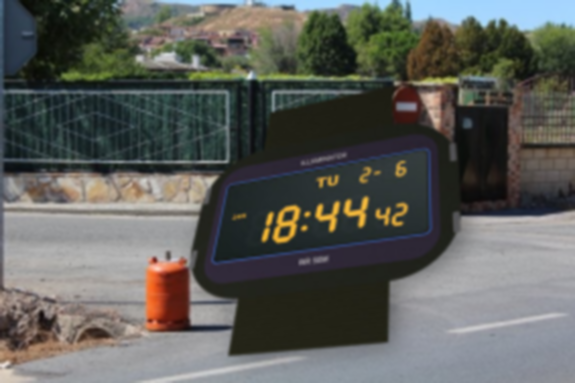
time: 18:44:42
